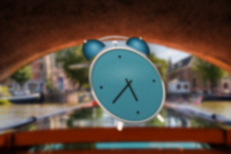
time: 5:39
